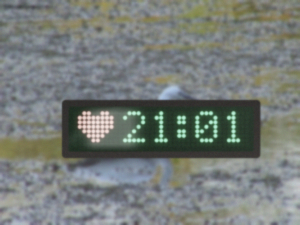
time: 21:01
